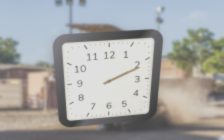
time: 2:11
